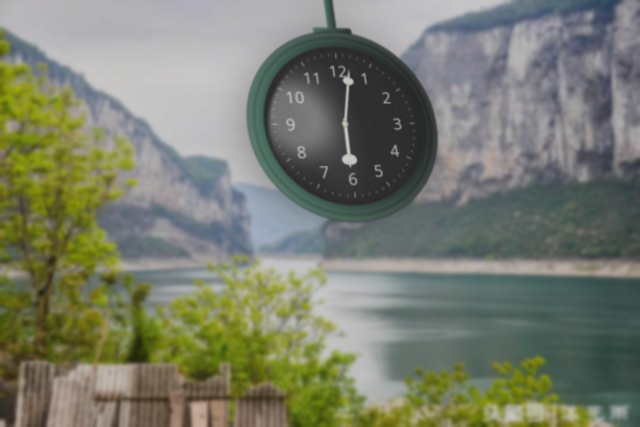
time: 6:02
